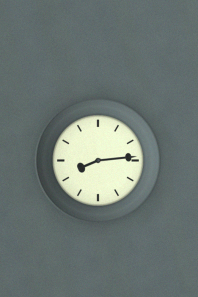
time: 8:14
